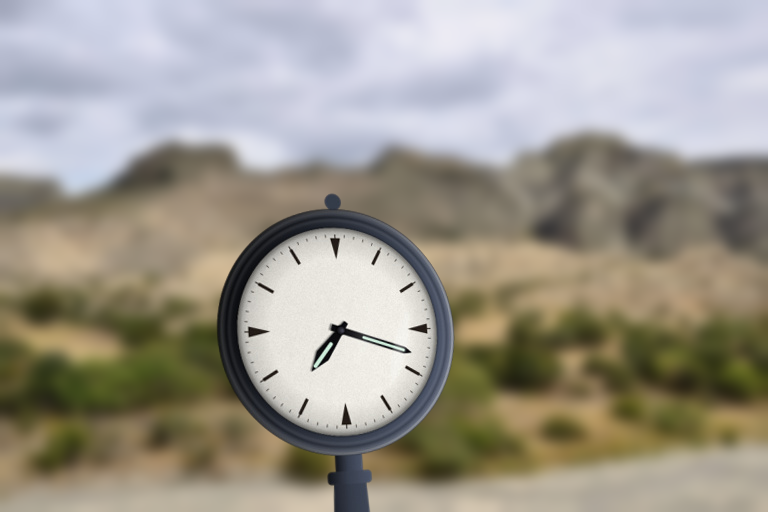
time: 7:18
